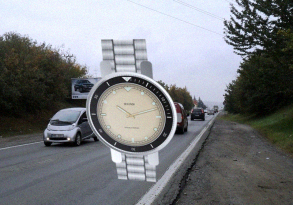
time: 10:12
